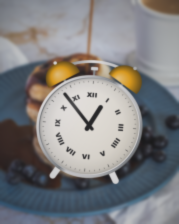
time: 12:53
